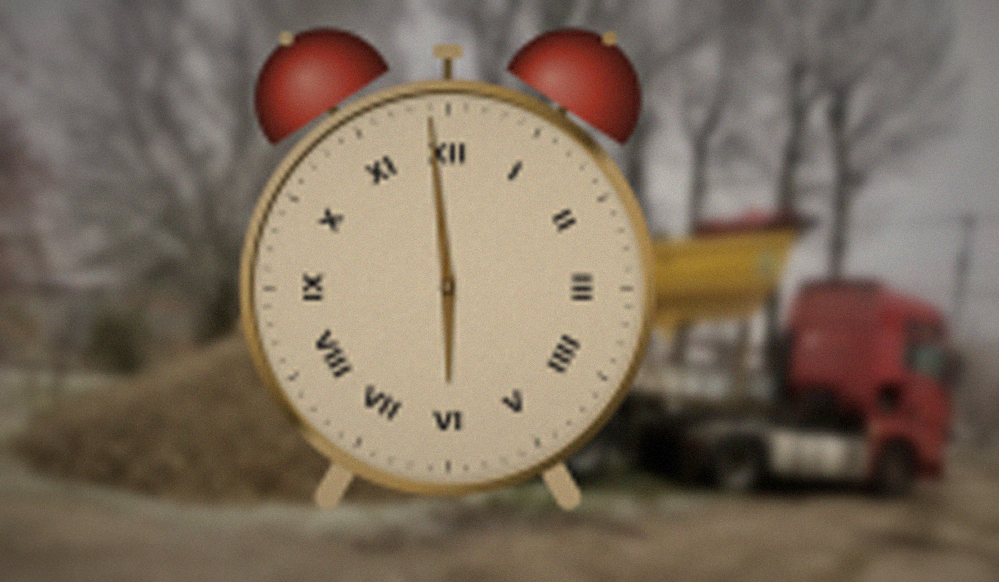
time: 5:59
